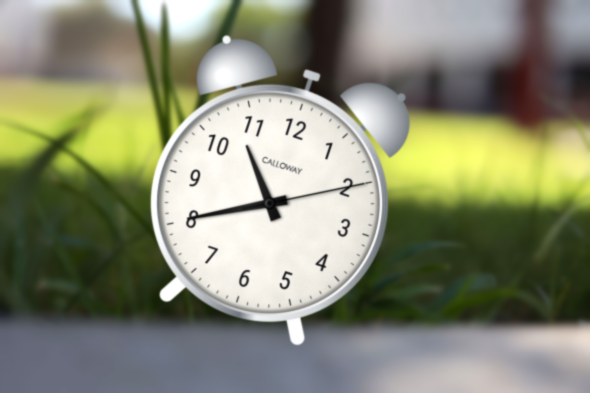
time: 10:40:10
